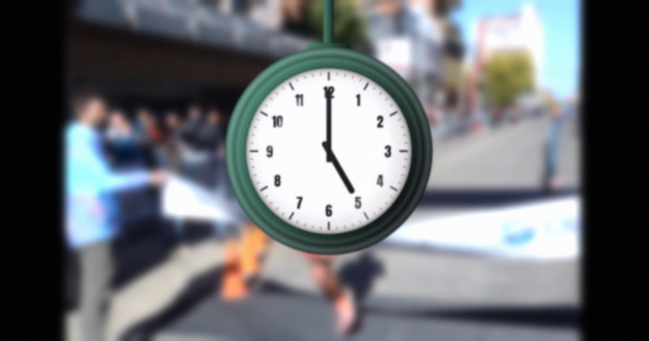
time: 5:00
